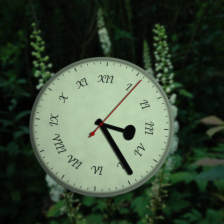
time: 3:24:06
